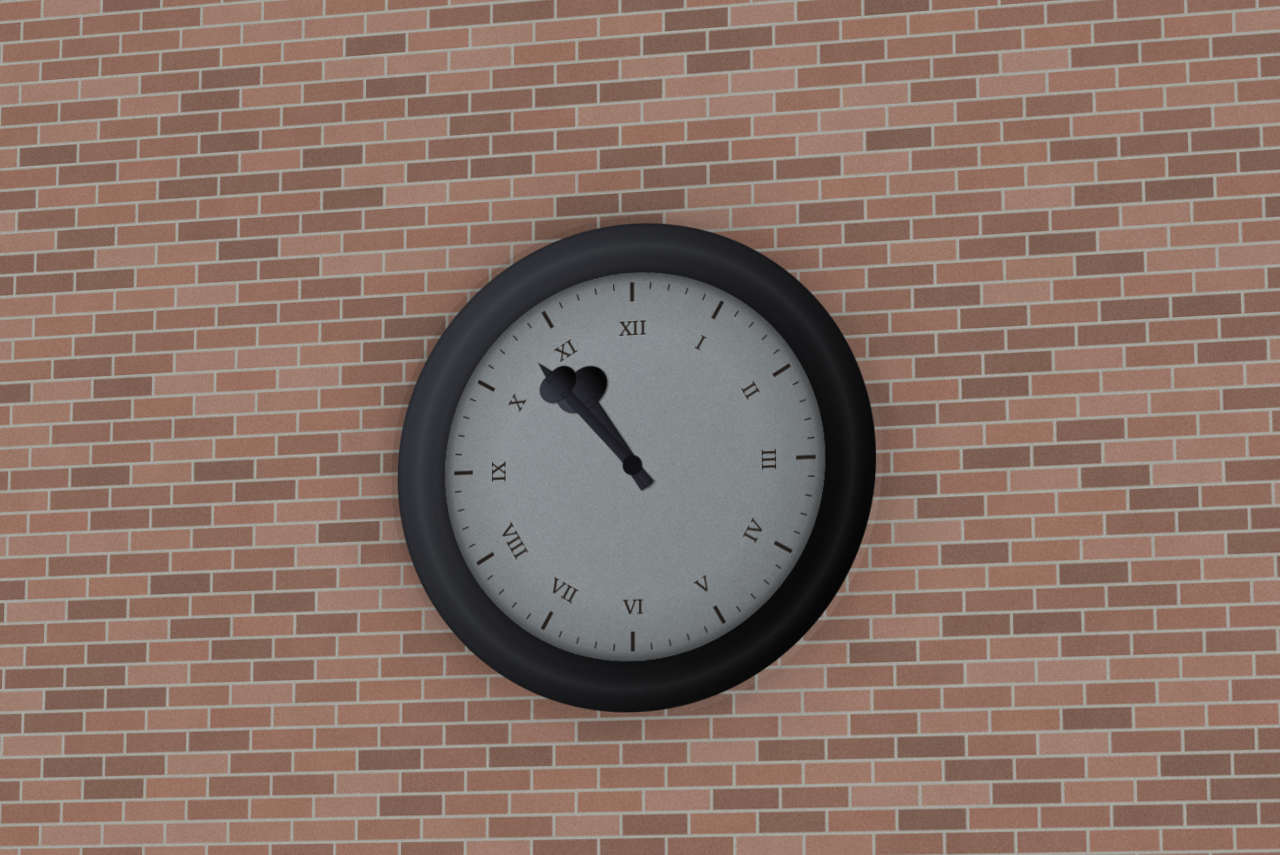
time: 10:53
